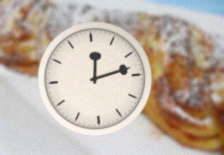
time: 12:13
